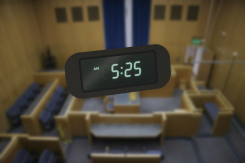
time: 5:25
